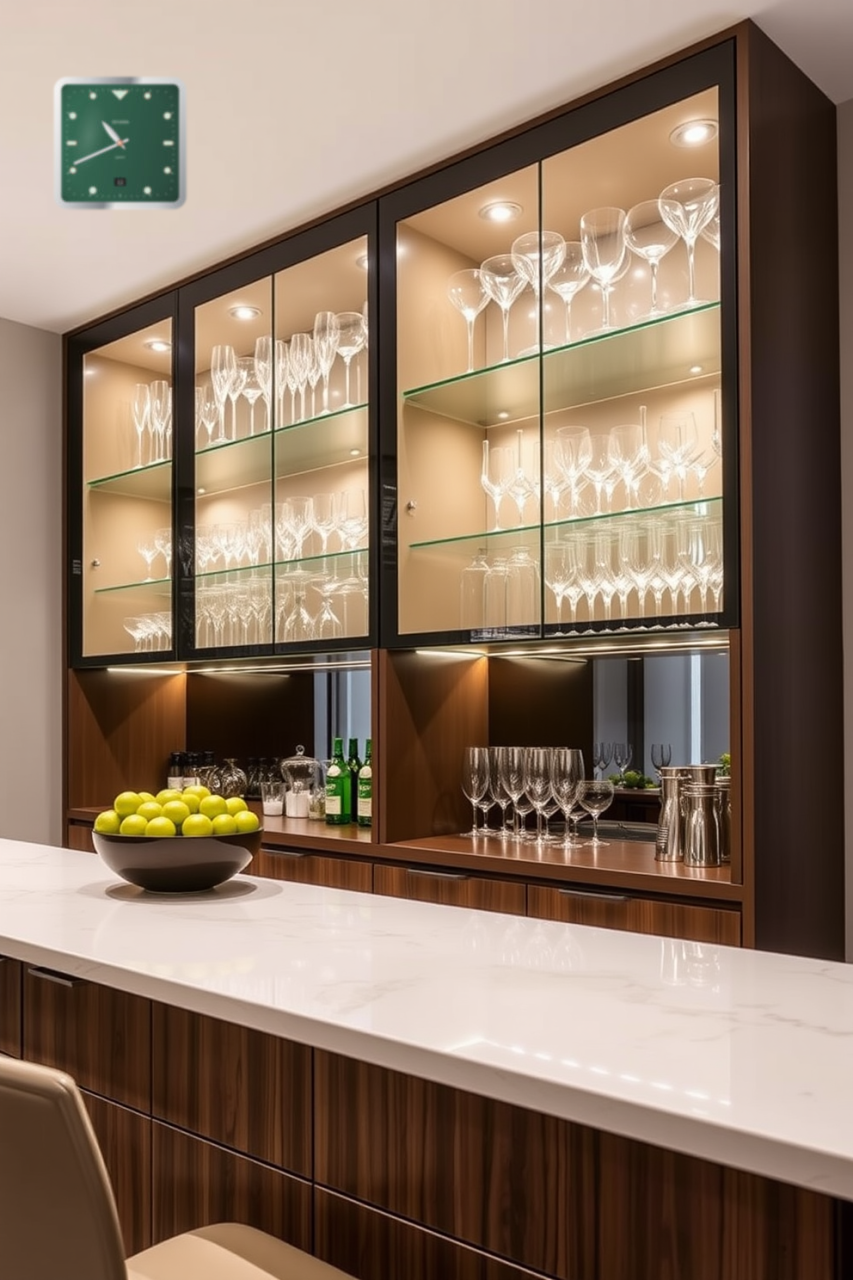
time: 10:41
